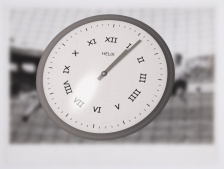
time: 1:06
